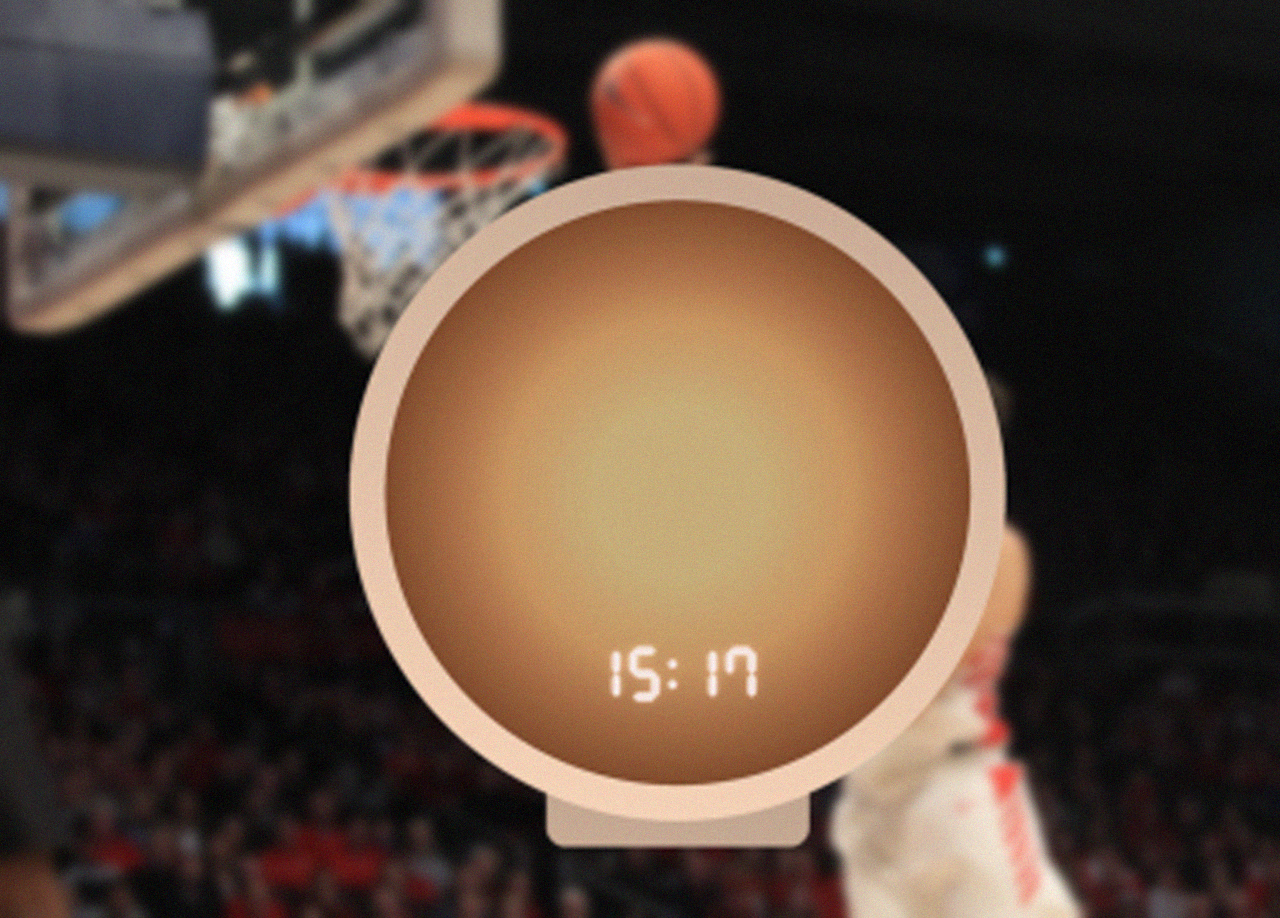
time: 15:17
